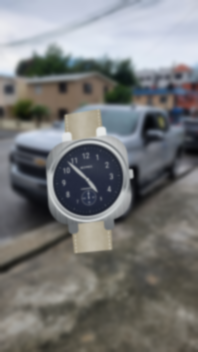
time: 4:53
